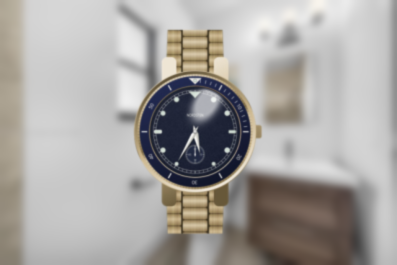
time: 5:35
